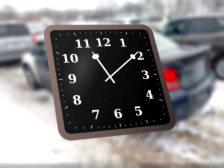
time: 11:09
